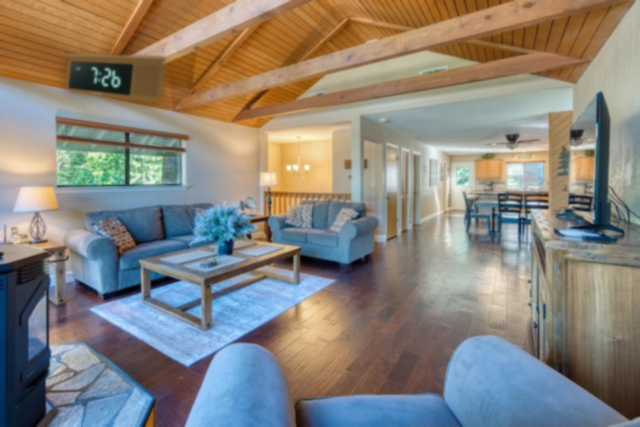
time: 7:26
